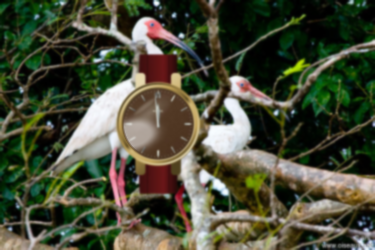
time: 11:59
